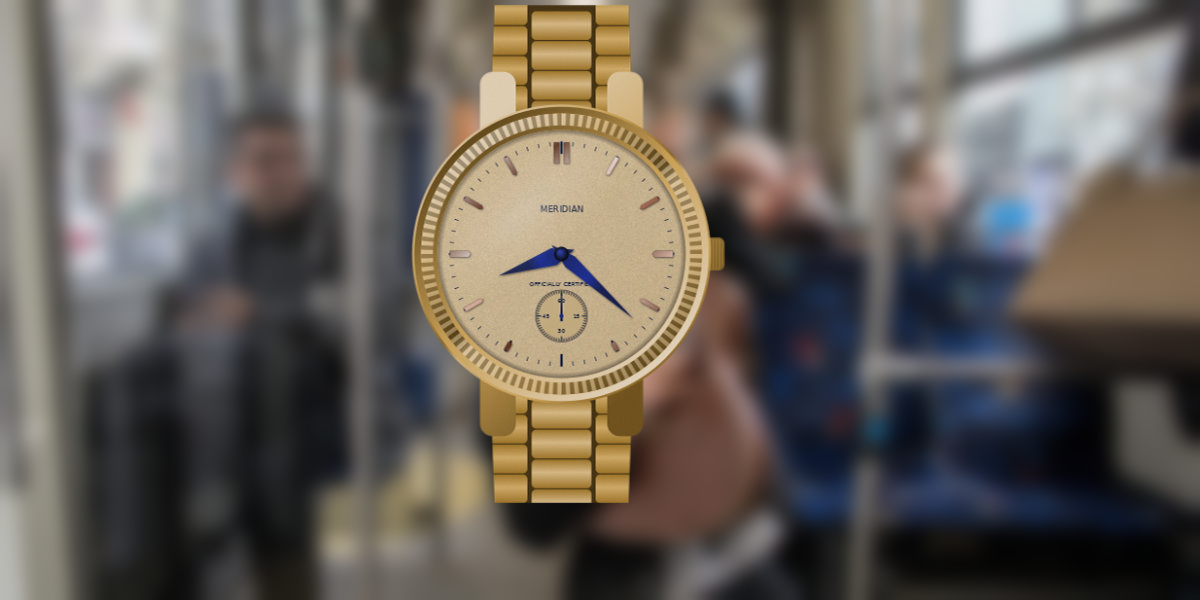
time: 8:22
